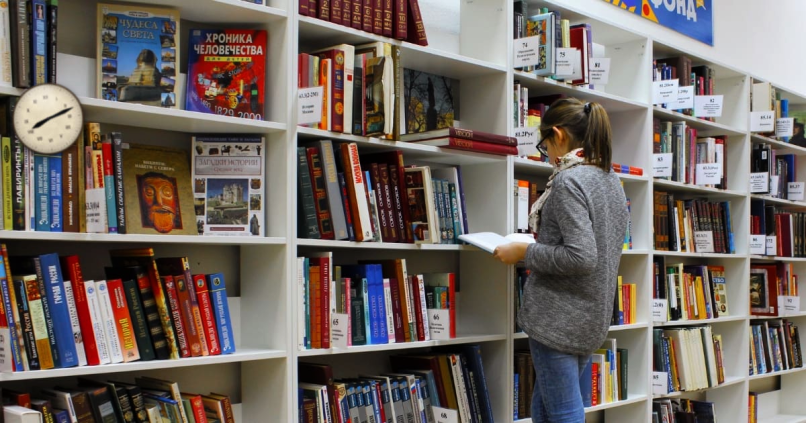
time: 8:12
